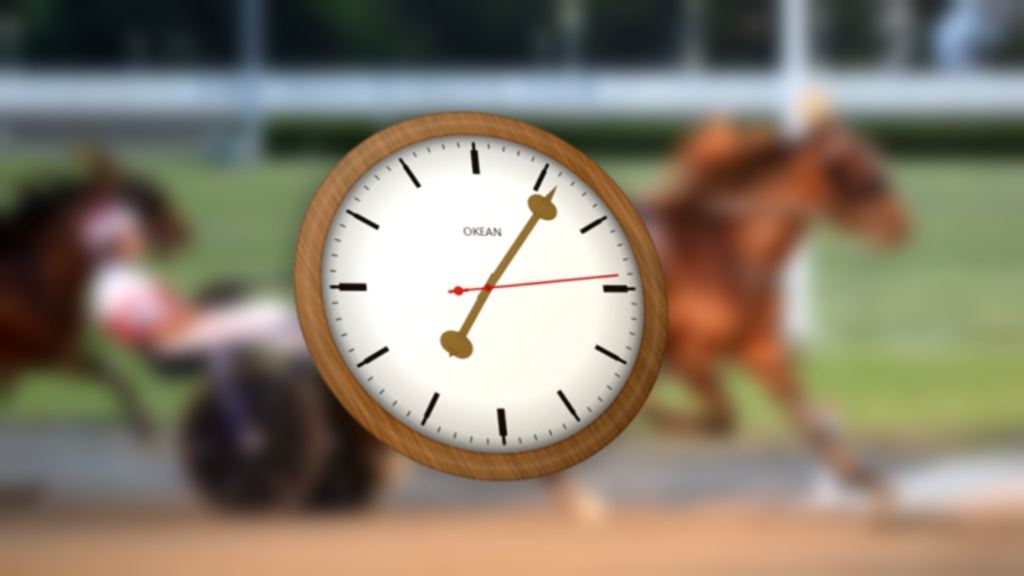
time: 7:06:14
